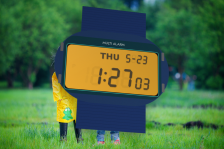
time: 1:27:03
